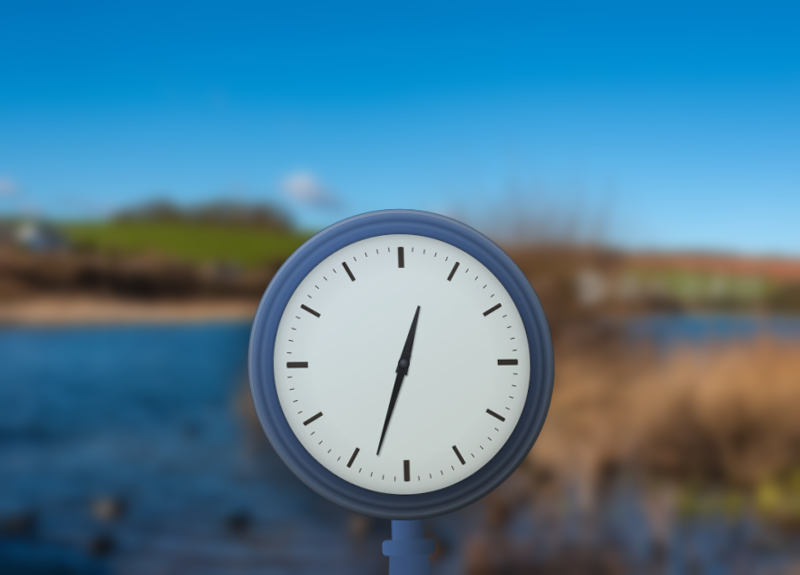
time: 12:33
